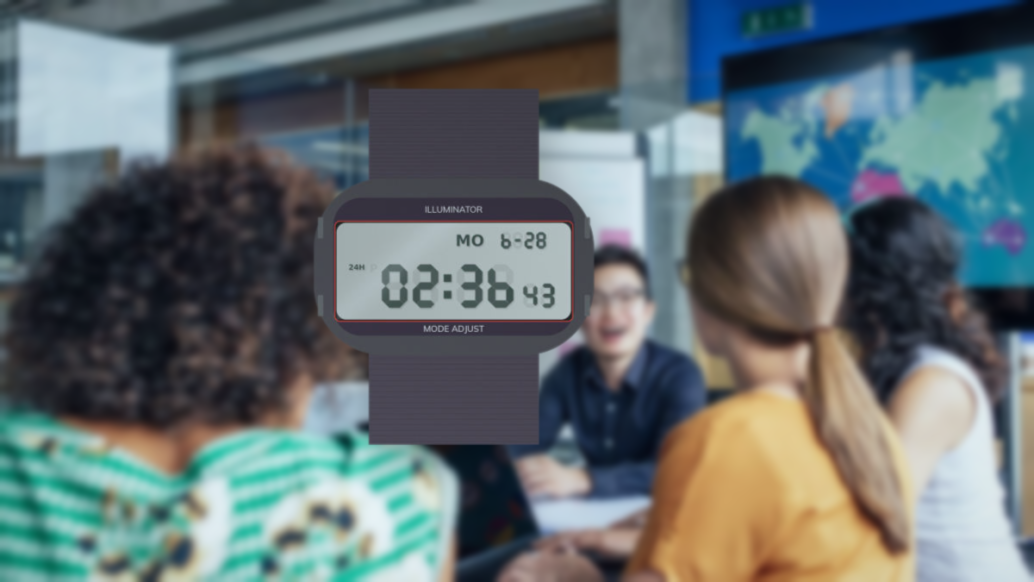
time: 2:36:43
